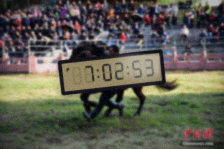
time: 7:02:53
